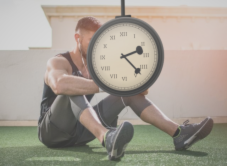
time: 2:23
